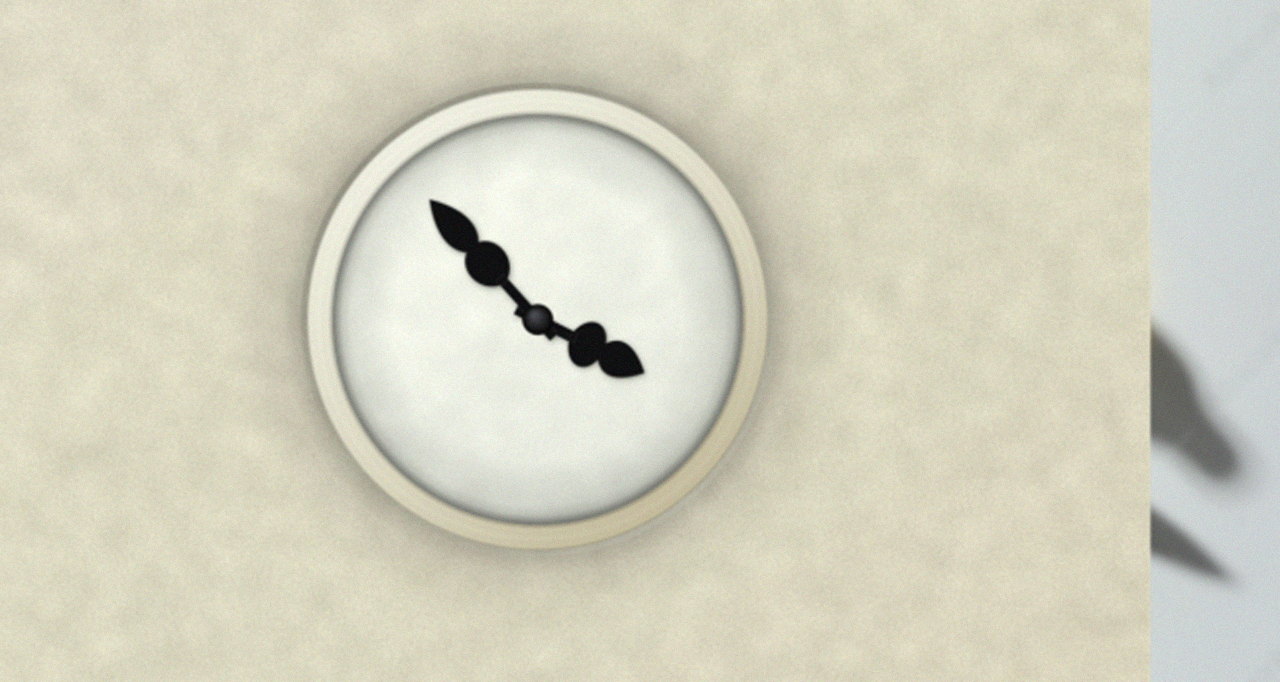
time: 3:53
